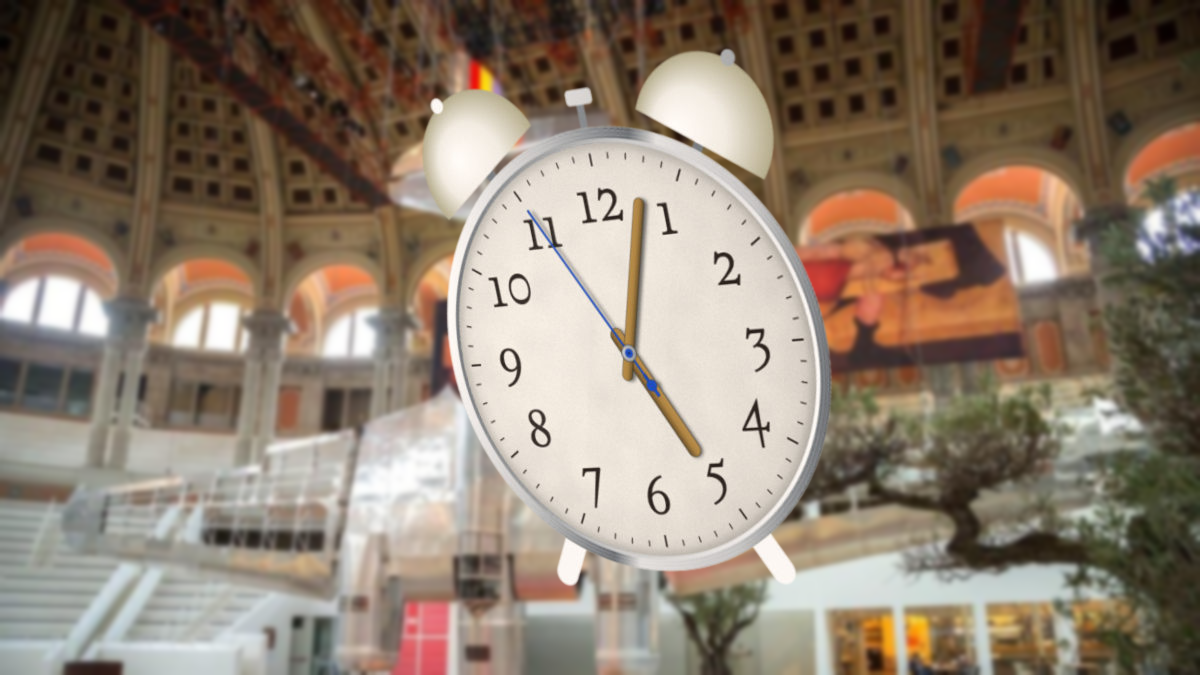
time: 5:02:55
